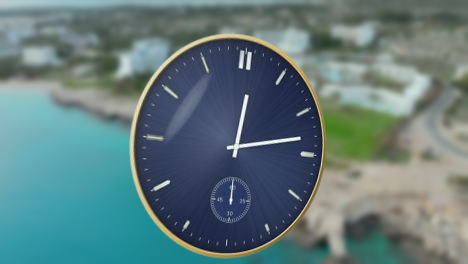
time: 12:13
